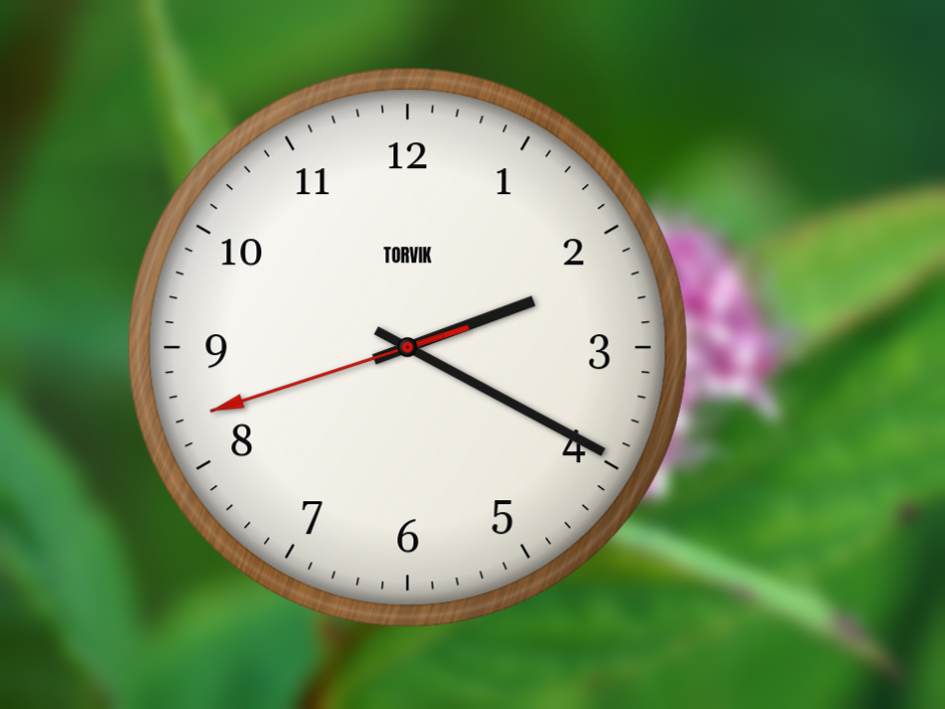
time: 2:19:42
